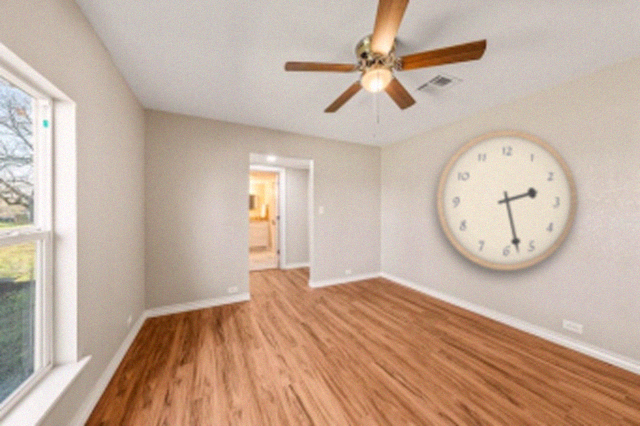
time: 2:28
